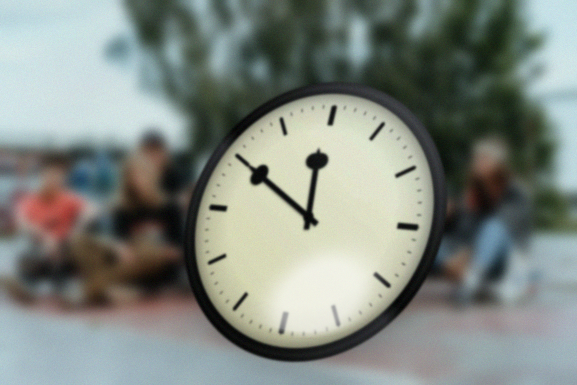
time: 11:50
